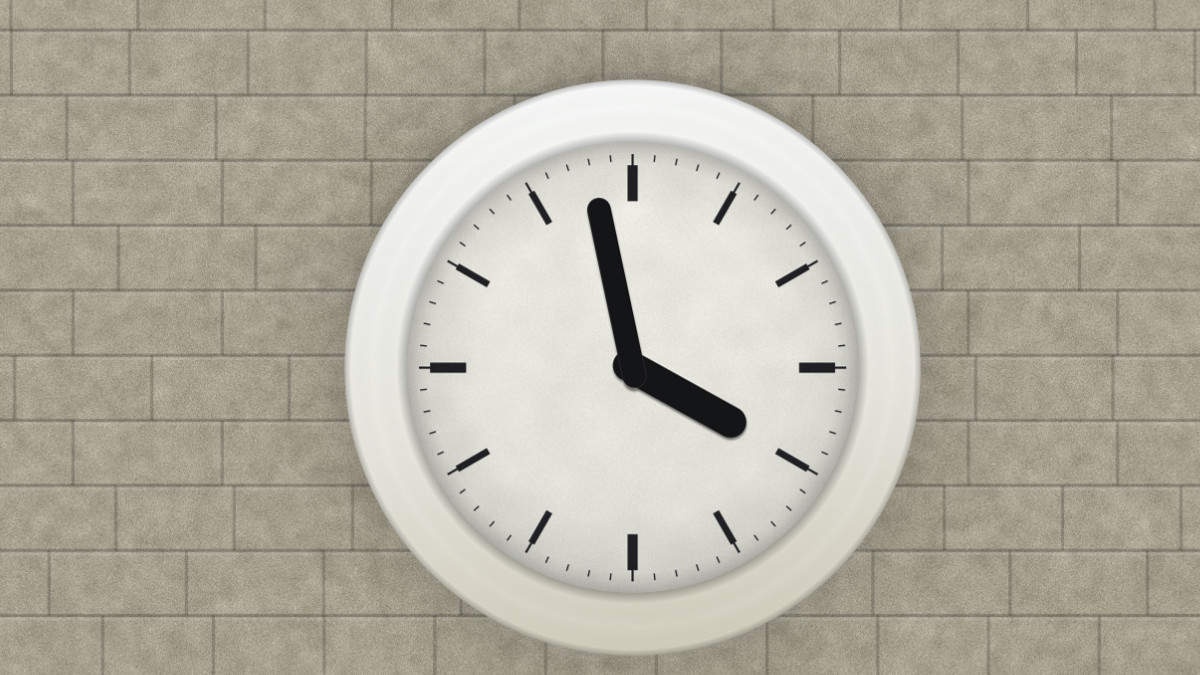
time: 3:58
